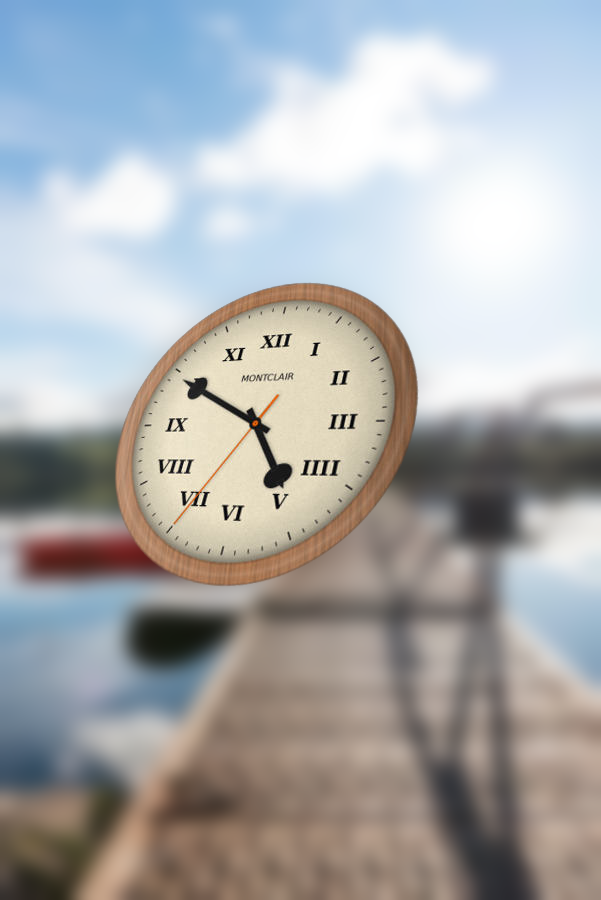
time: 4:49:35
